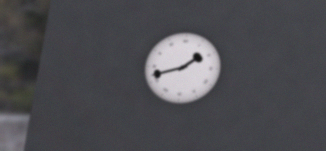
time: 1:42
